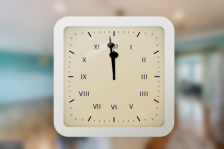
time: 11:59
